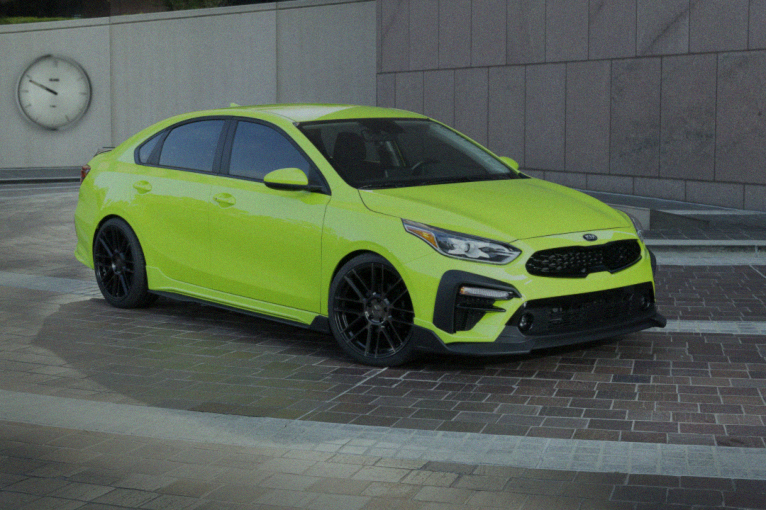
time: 9:49
